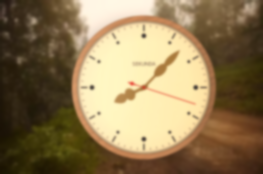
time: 8:07:18
